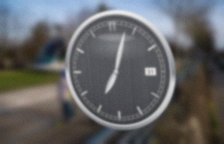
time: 7:03
